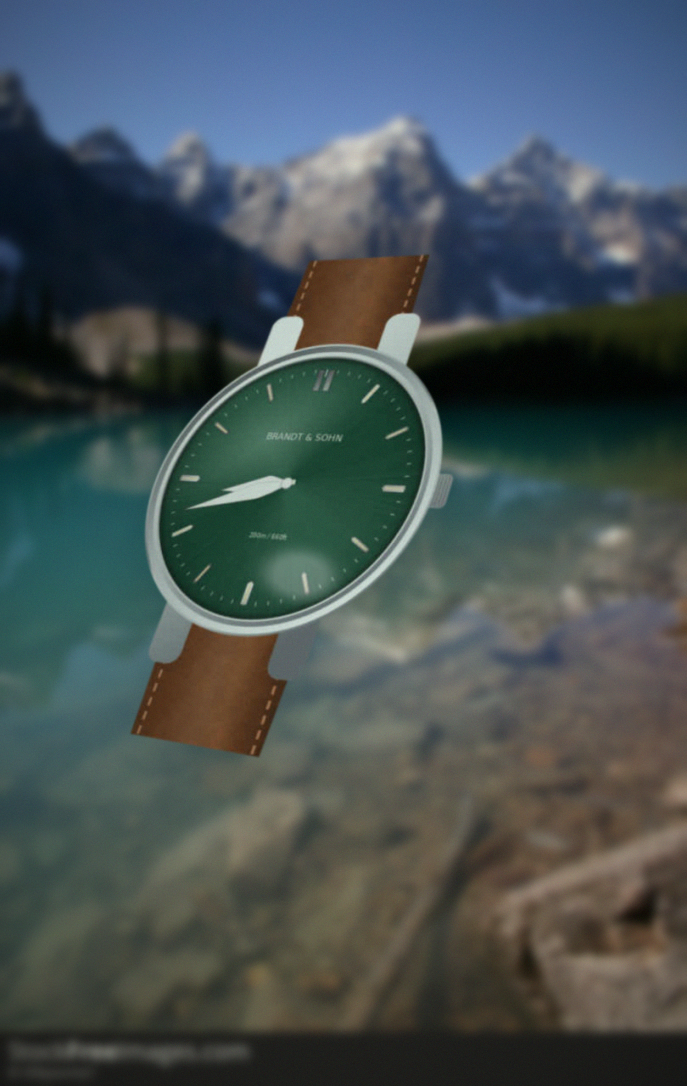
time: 8:42
